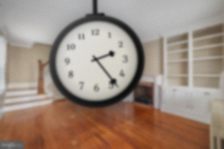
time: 2:24
